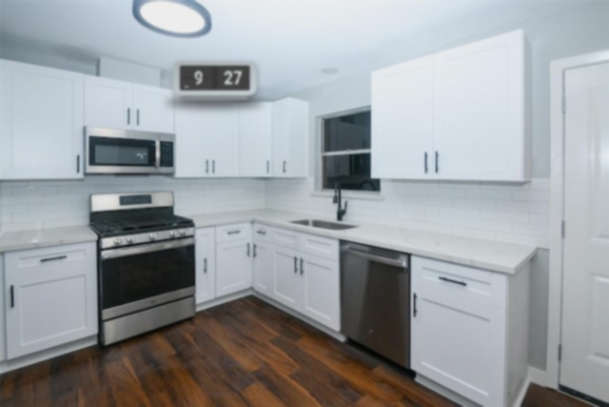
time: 9:27
